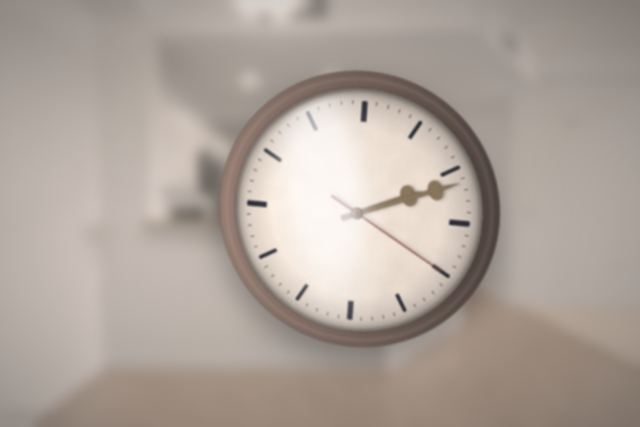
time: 2:11:20
